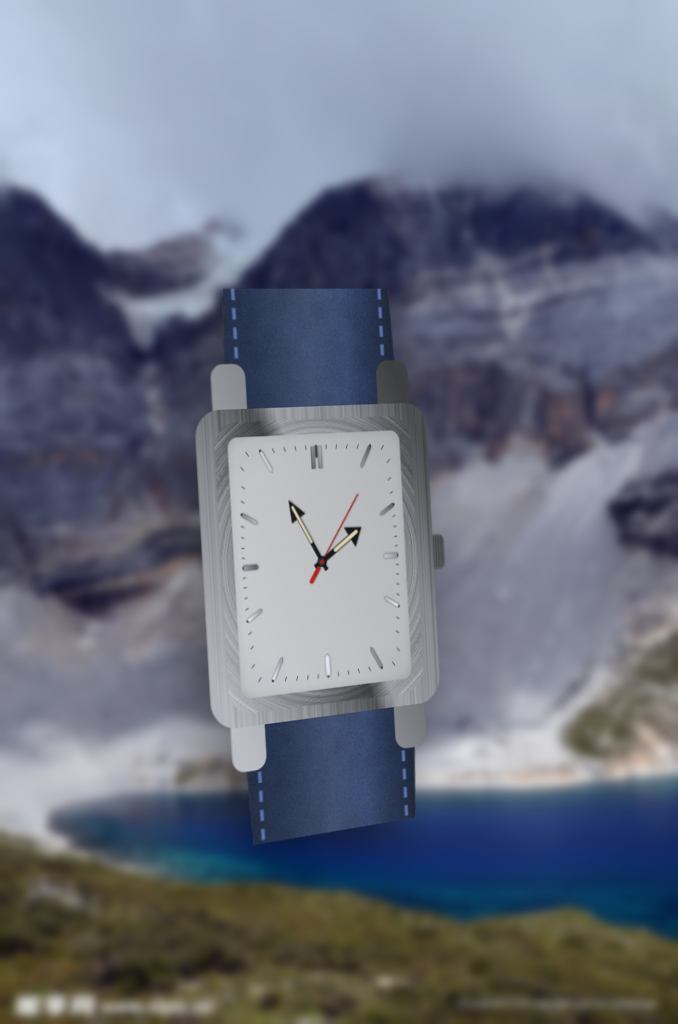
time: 1:55:06
